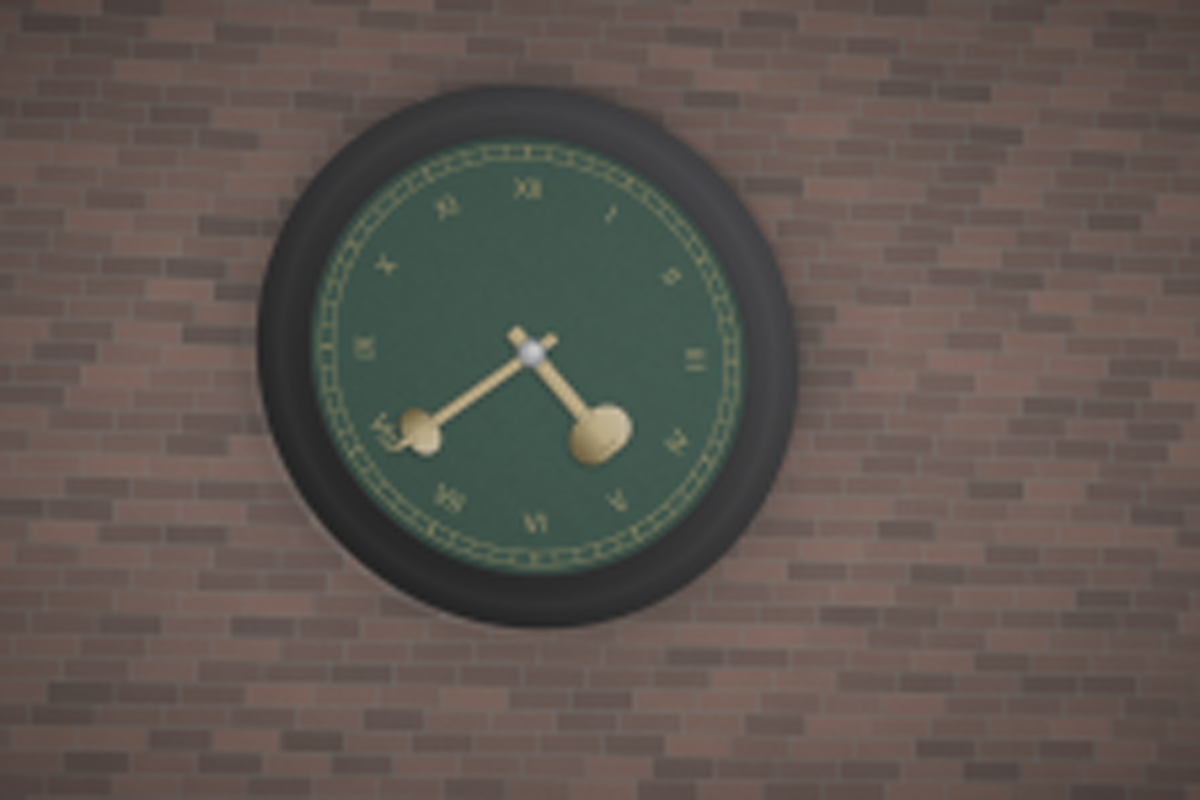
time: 4:39
